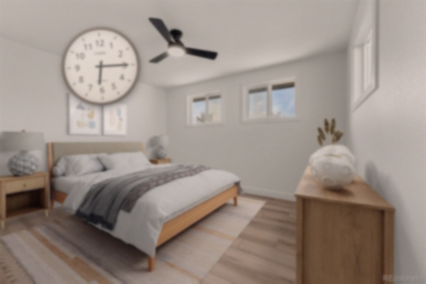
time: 6:15
